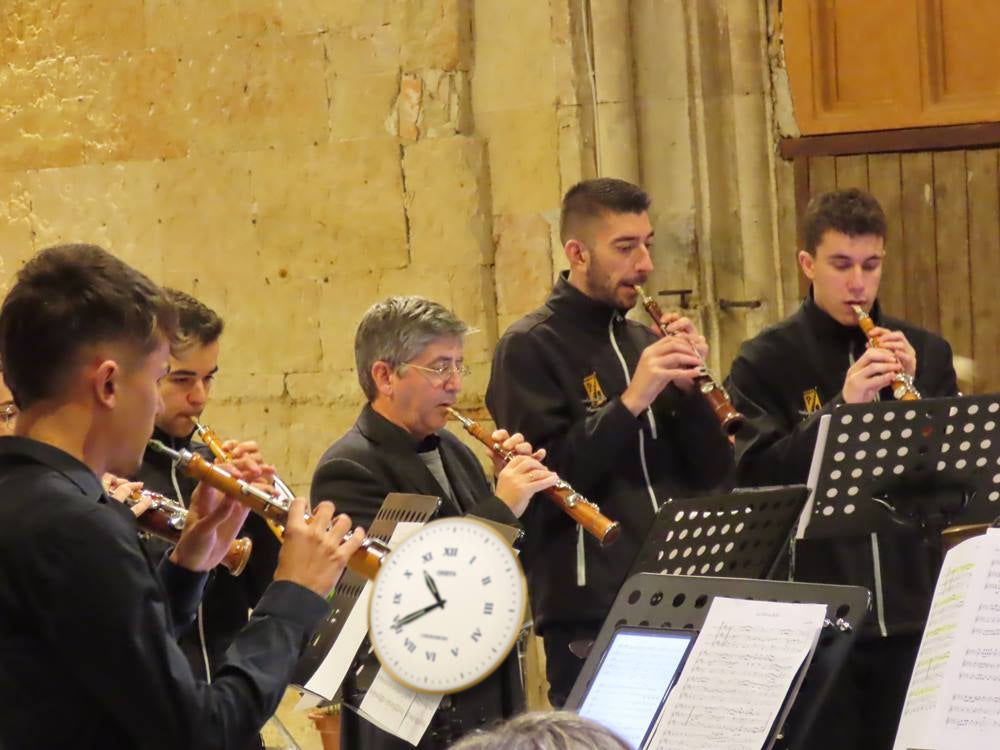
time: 10:40
